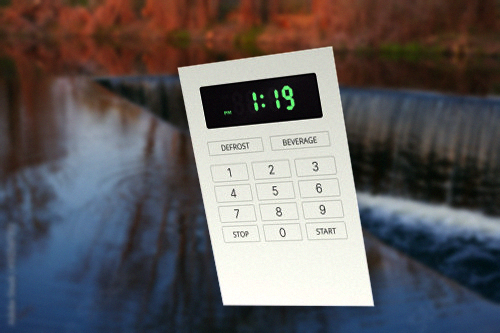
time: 1:19
